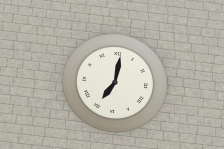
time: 7:01
